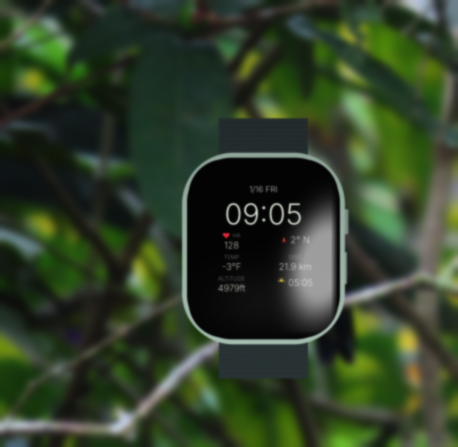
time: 9:05
